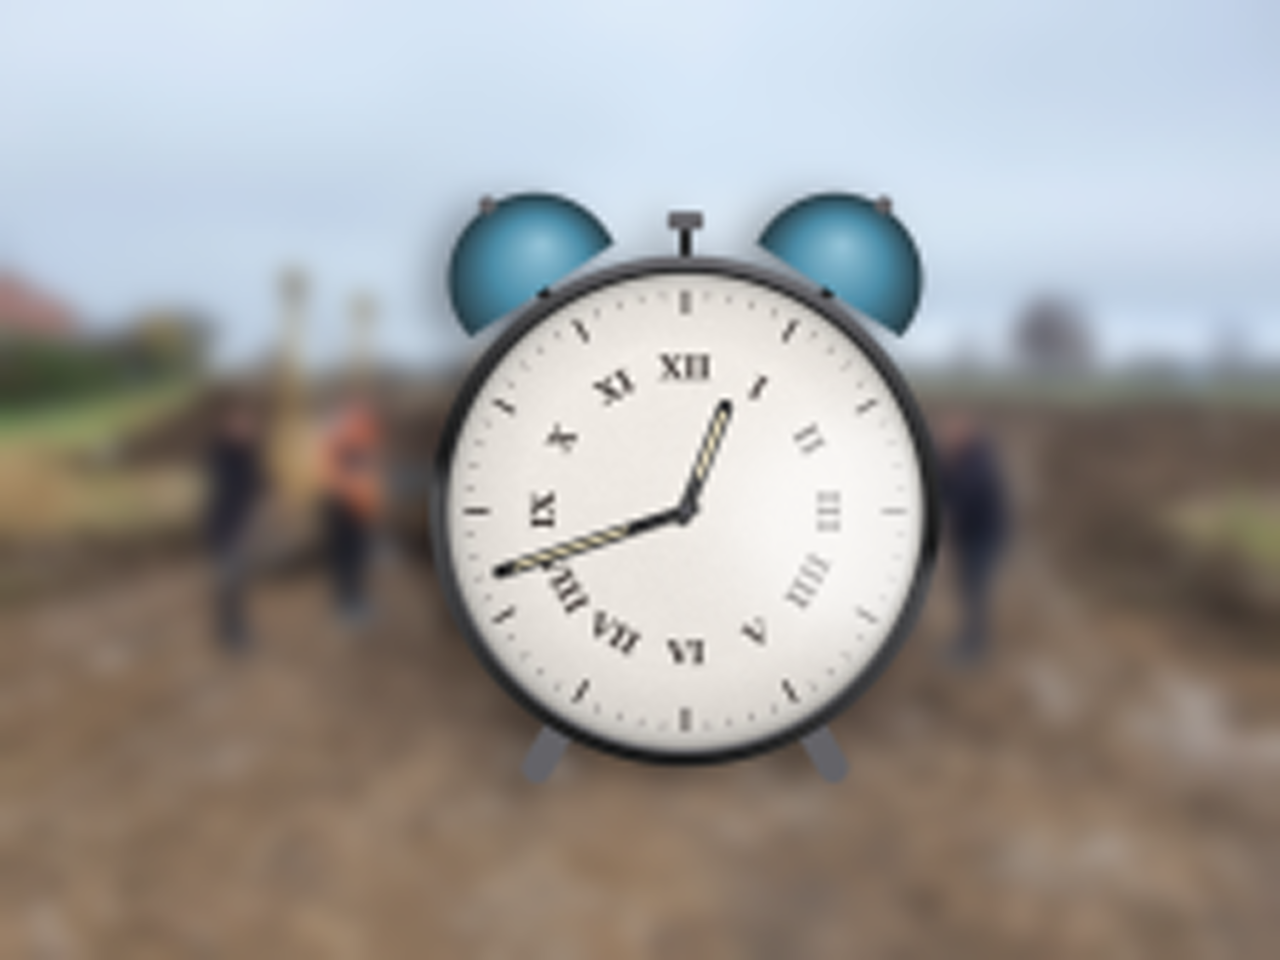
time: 12:42
